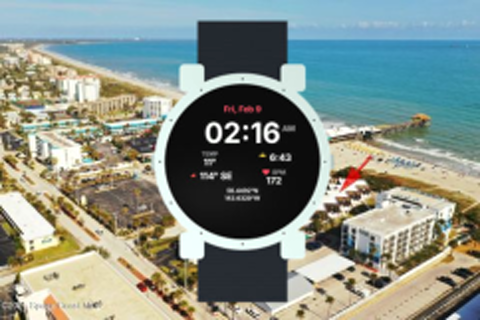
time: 2:16
